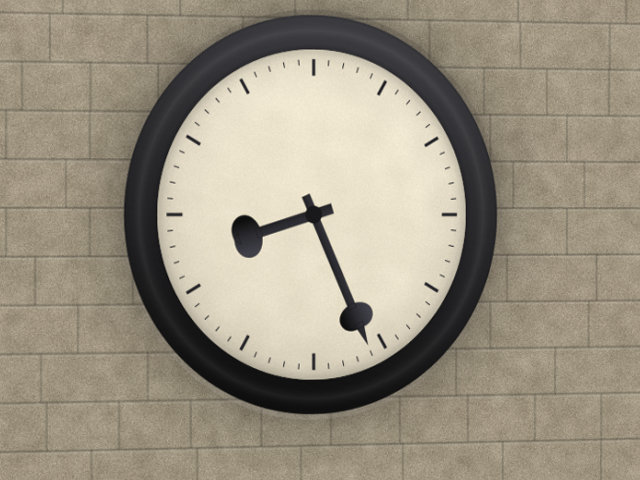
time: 8:26
